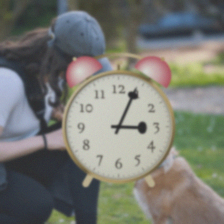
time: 3:04
